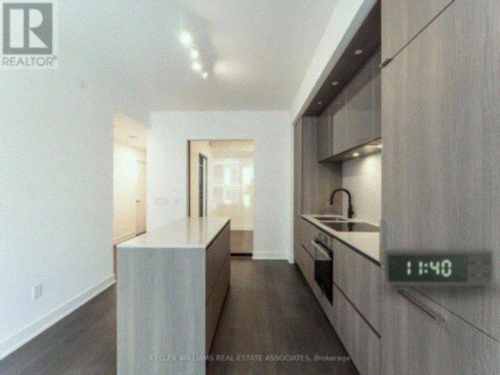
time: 11:40
